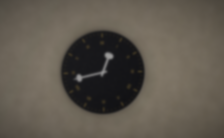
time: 12:43
